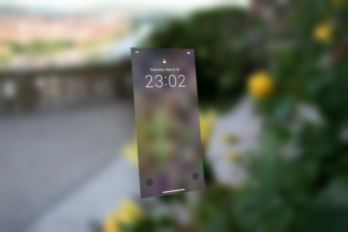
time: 23:02
